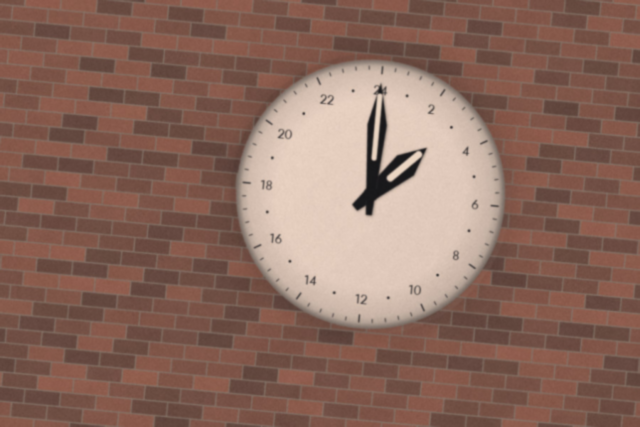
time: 3:00
